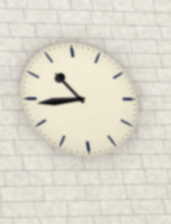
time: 10:44
